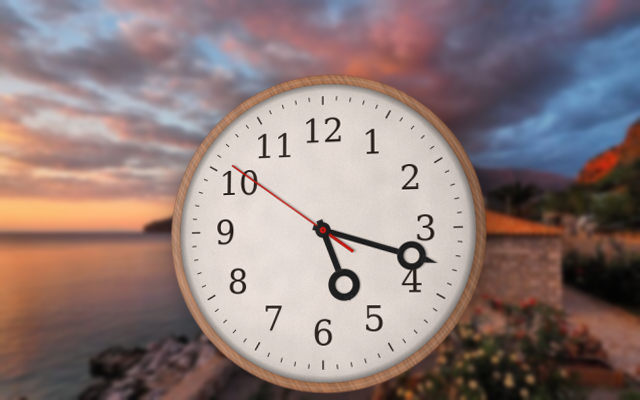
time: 5:17:51
